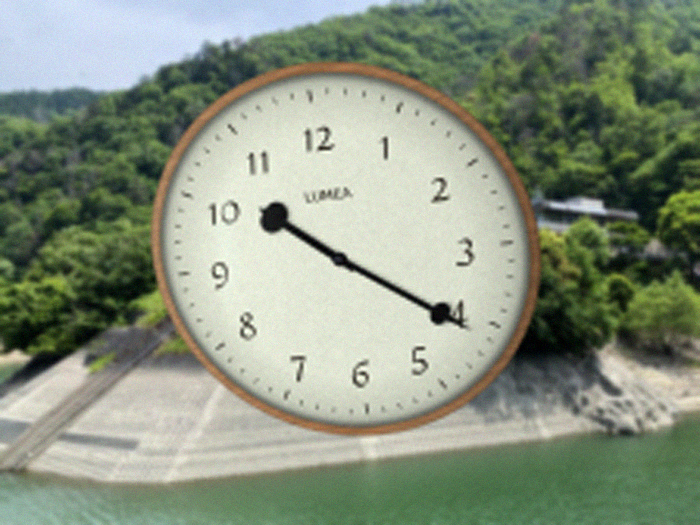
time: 10:21
